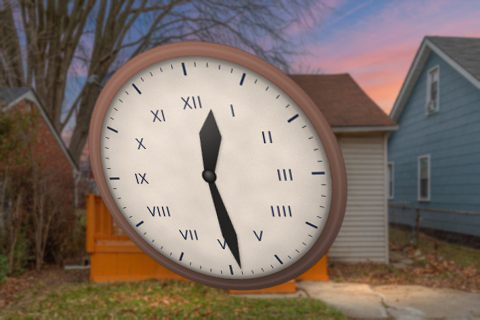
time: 12:29
